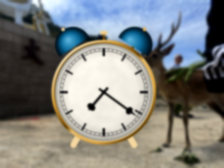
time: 7:21
